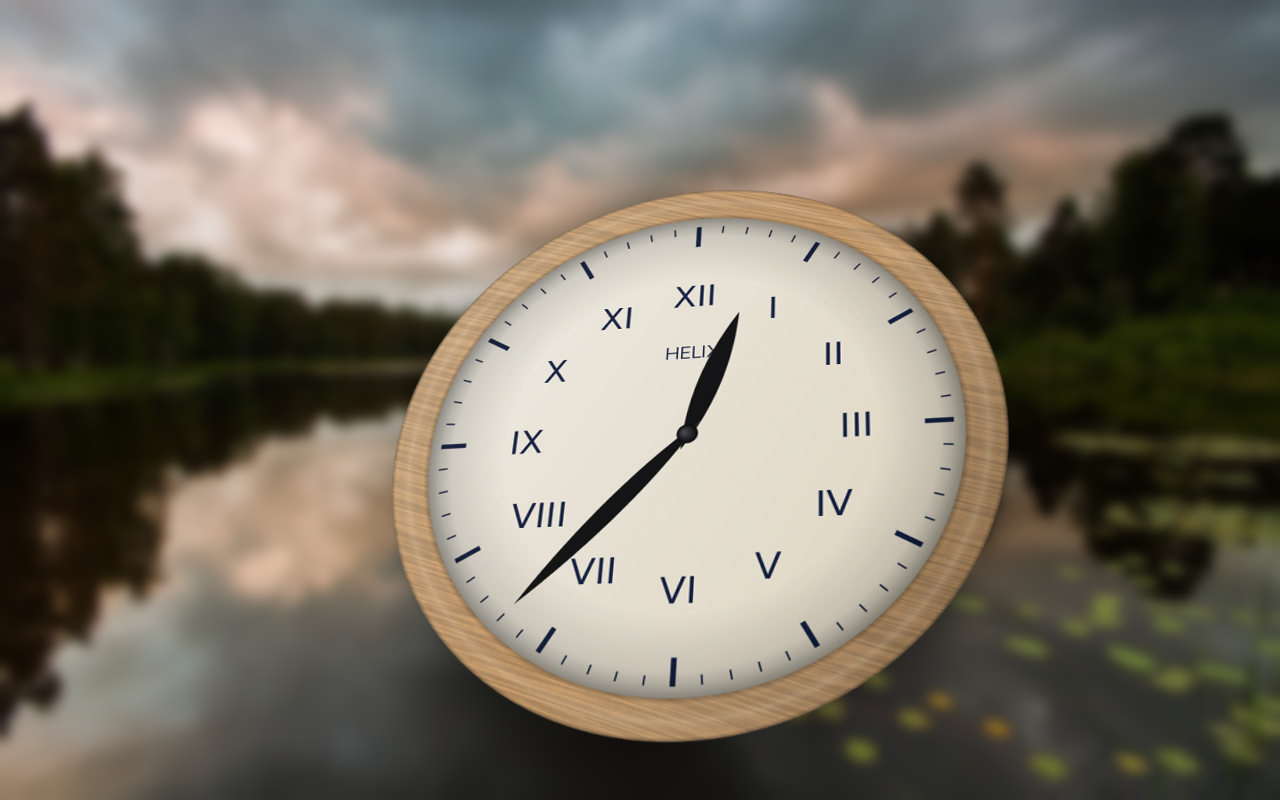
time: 12:37
